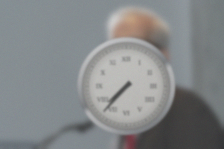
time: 7:37
